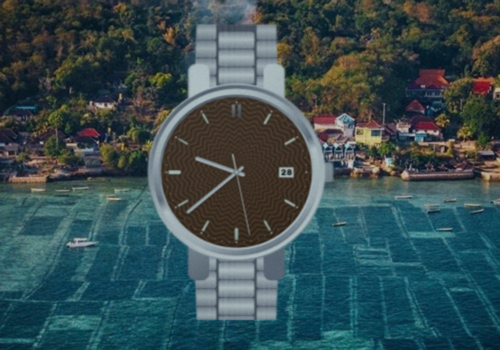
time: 9:38:28
